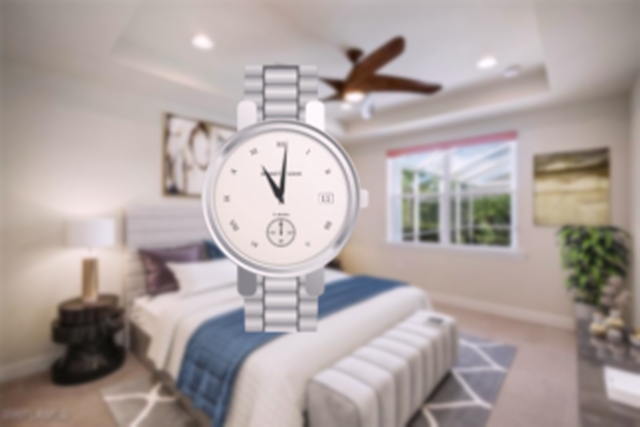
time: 11:01
